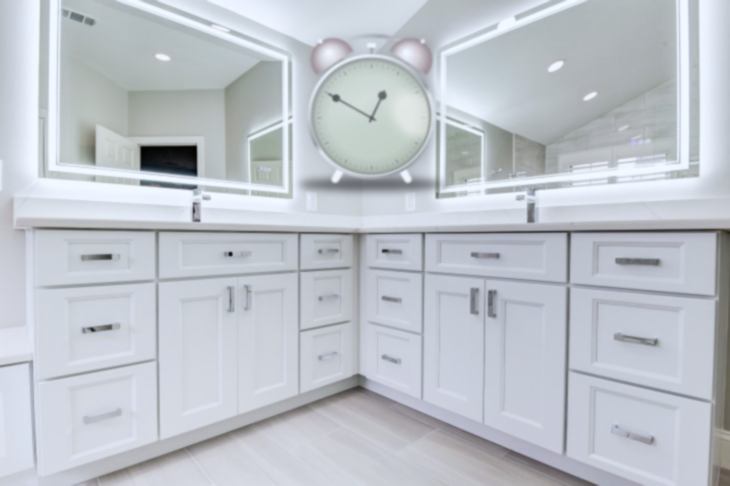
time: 12:50
